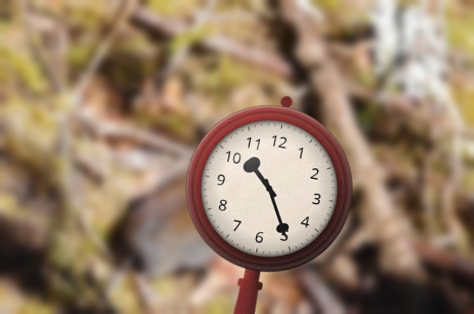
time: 10:25
